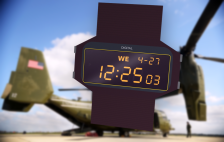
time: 12:25:03
